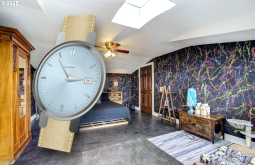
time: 2:54
